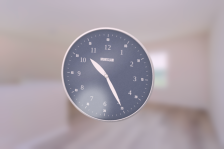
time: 10:25
